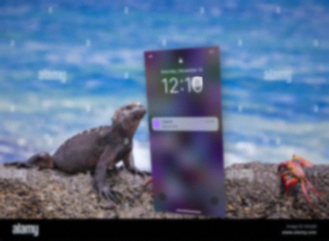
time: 12:10
